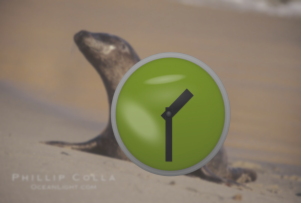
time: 1:30
